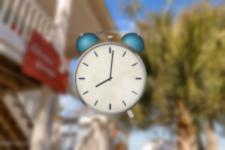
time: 8:01
